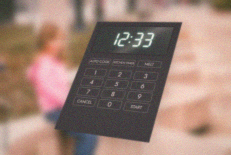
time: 12:33
